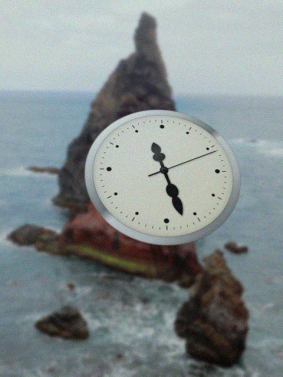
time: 11:27:11
